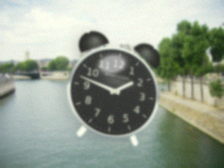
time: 1:47
